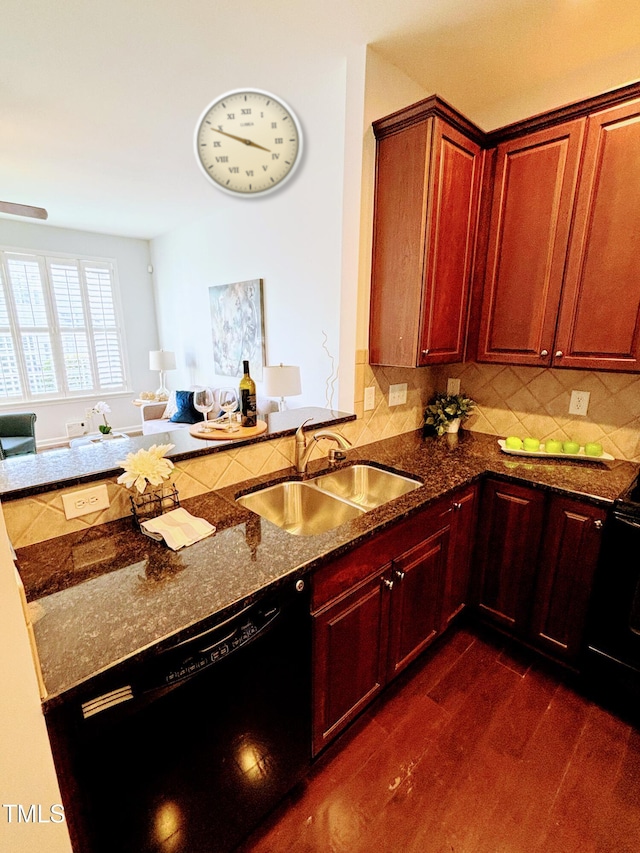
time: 3:49
